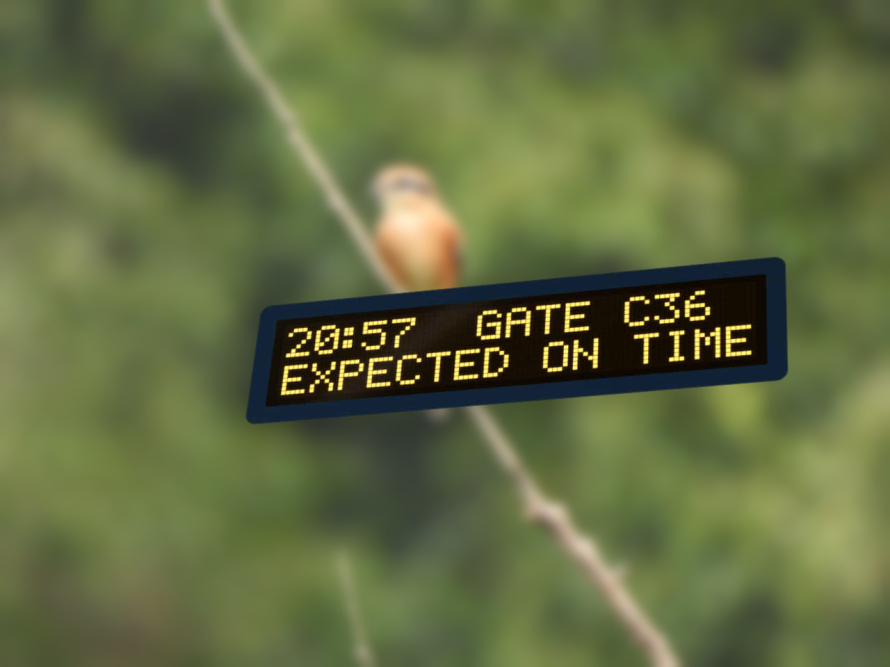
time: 20:57
